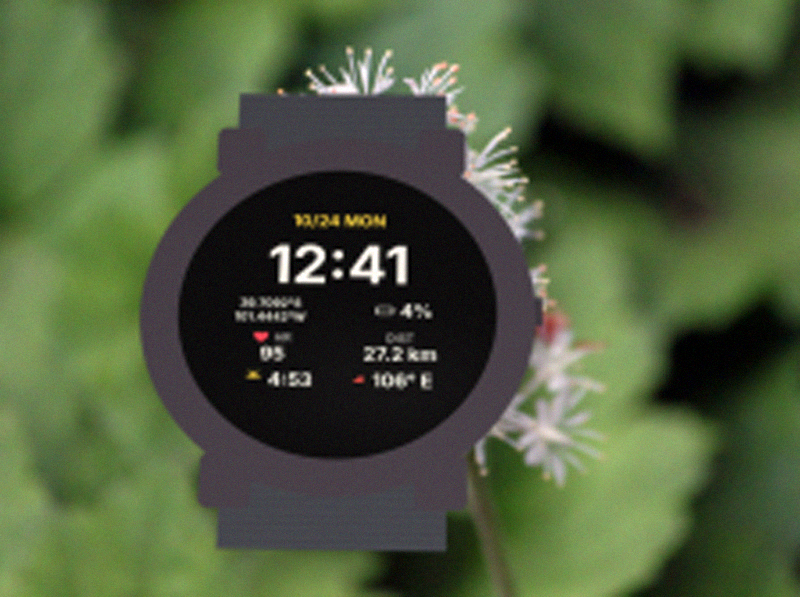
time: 12:41
